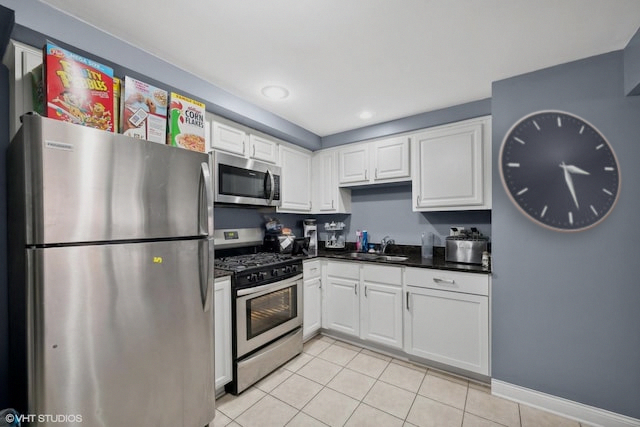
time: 3:28
